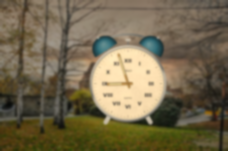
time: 8:57
